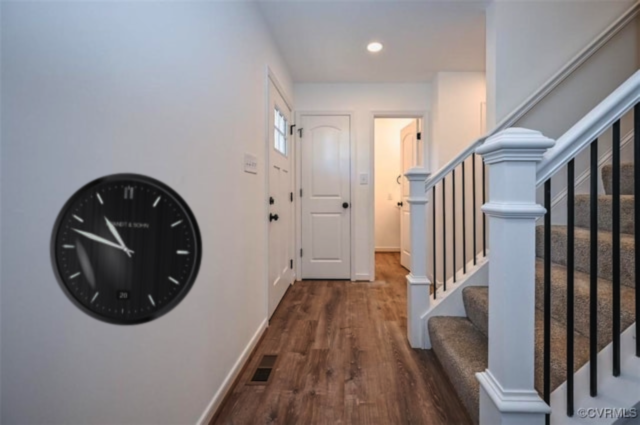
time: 10:48
